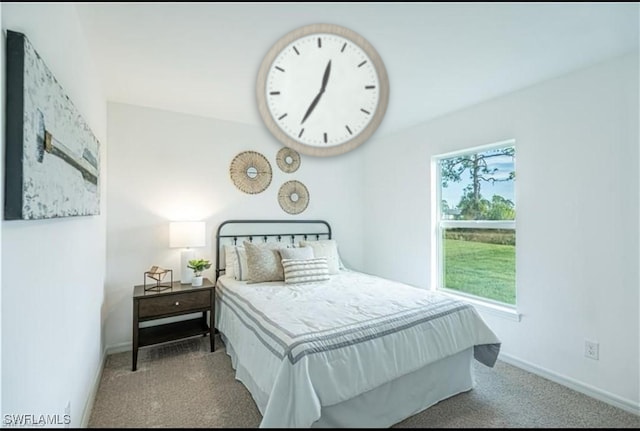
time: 12:36
